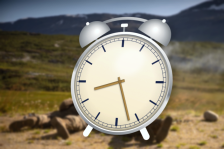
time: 8:27
